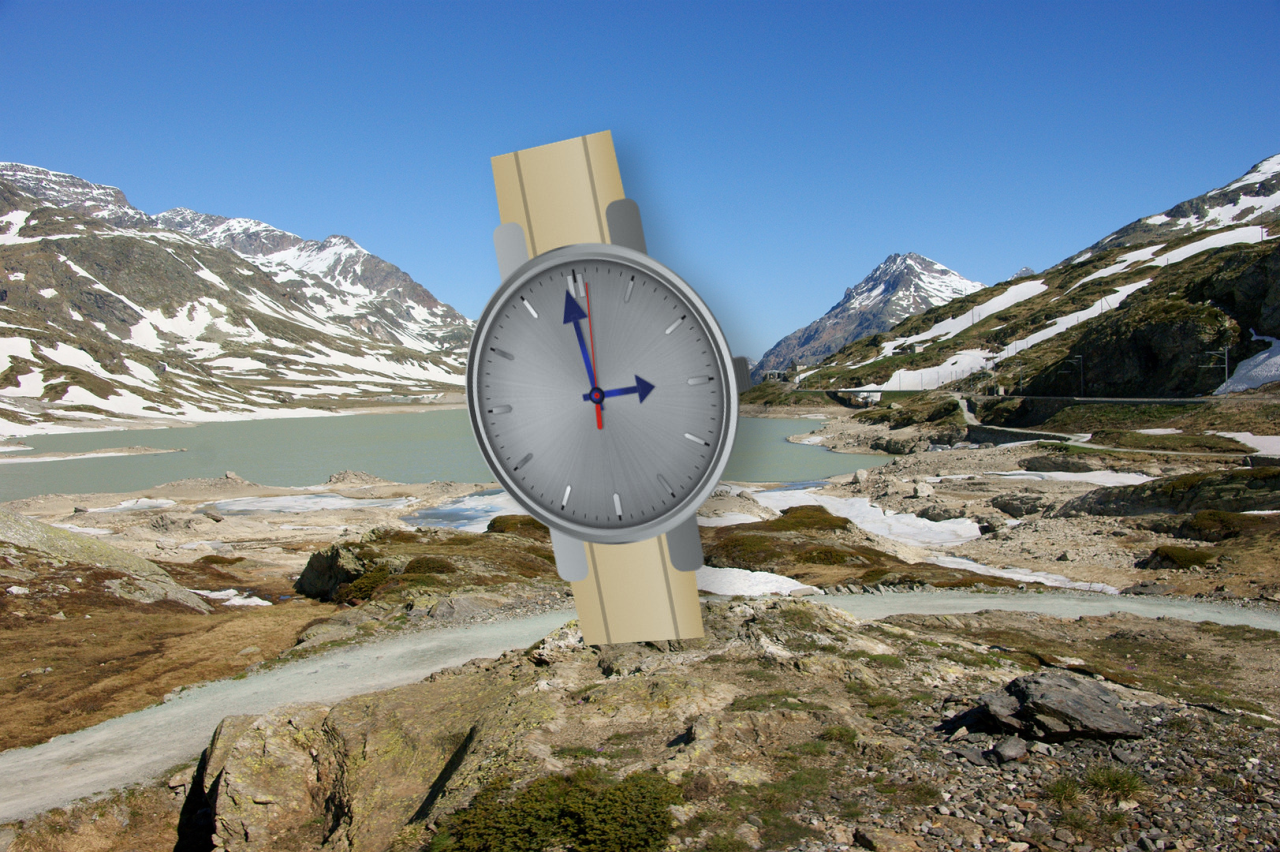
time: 2:59:01
